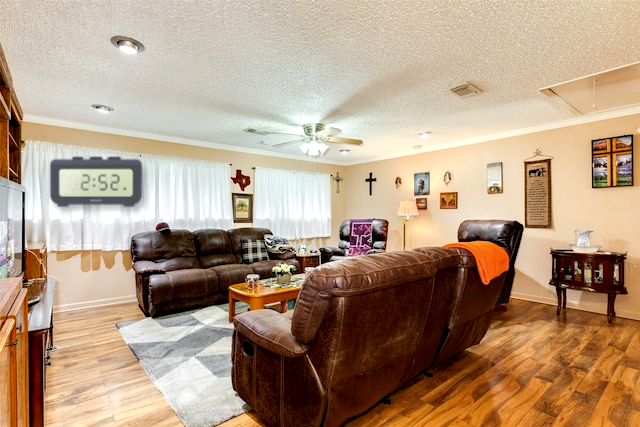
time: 2:52
